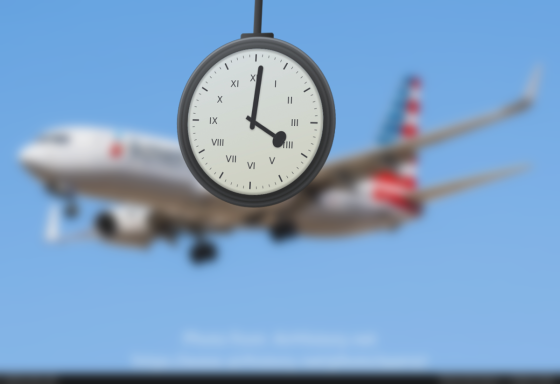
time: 4:01
